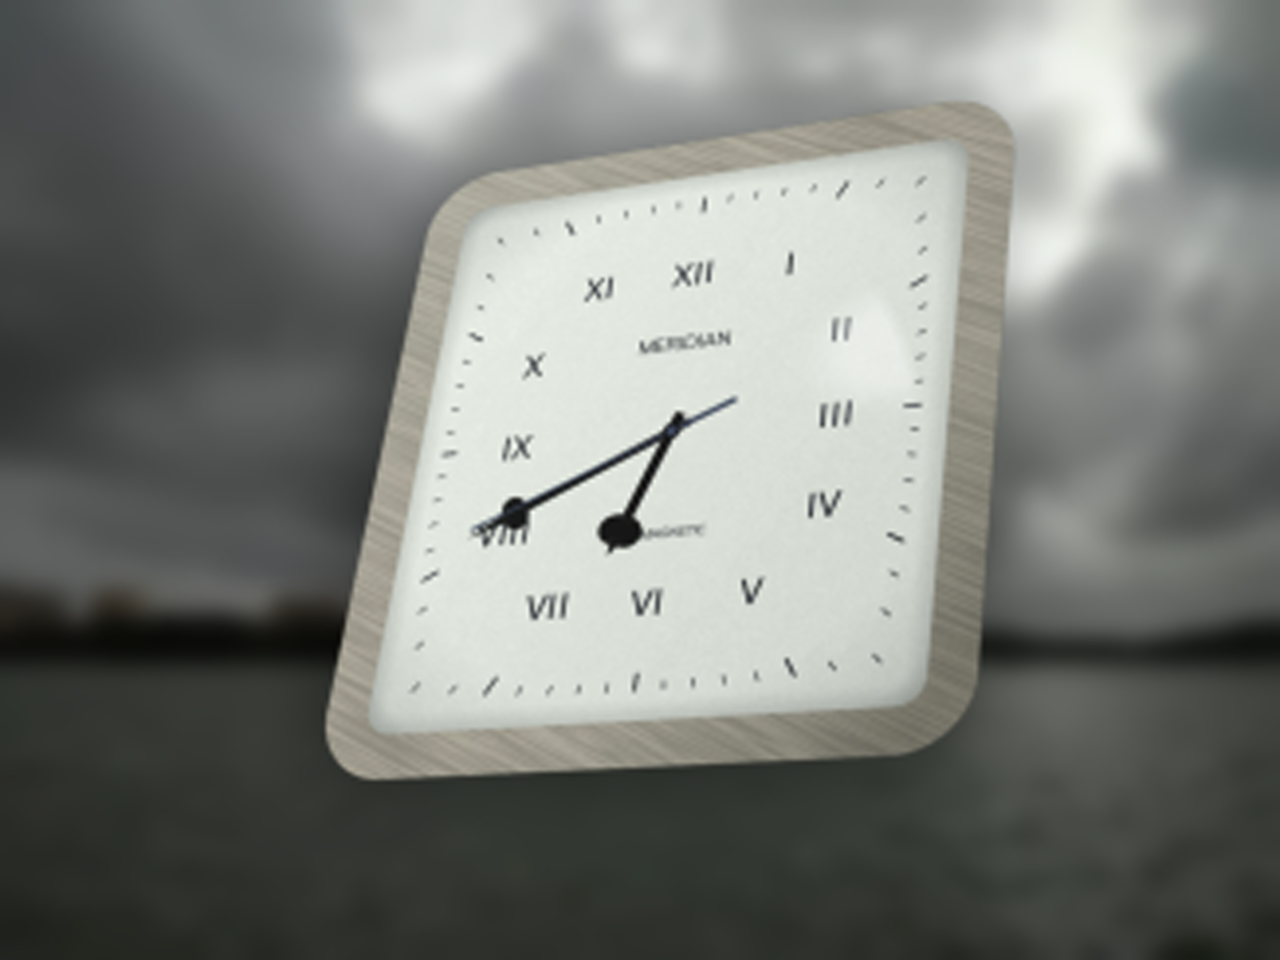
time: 6:40:41
